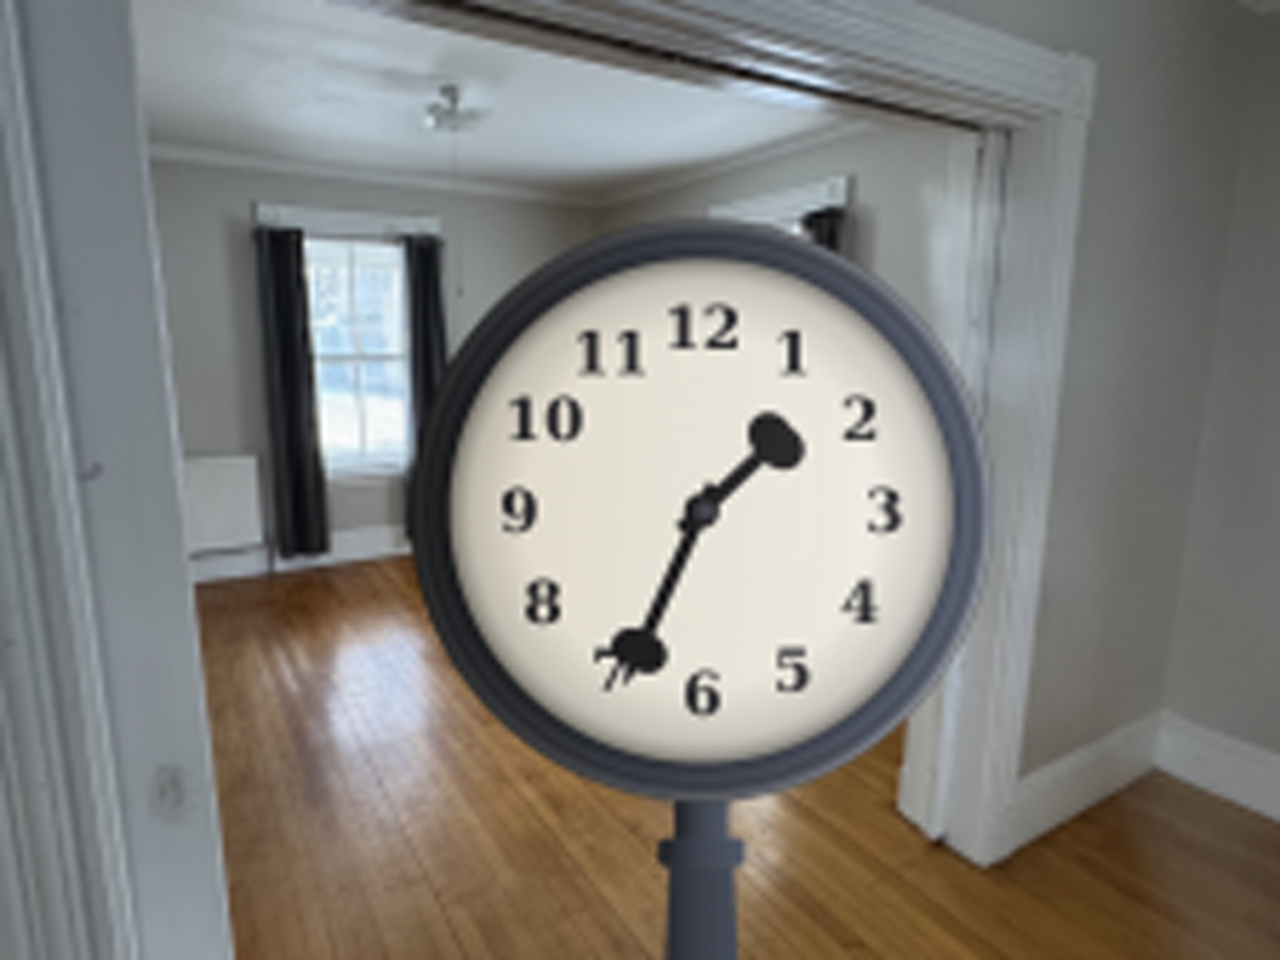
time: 1:34
